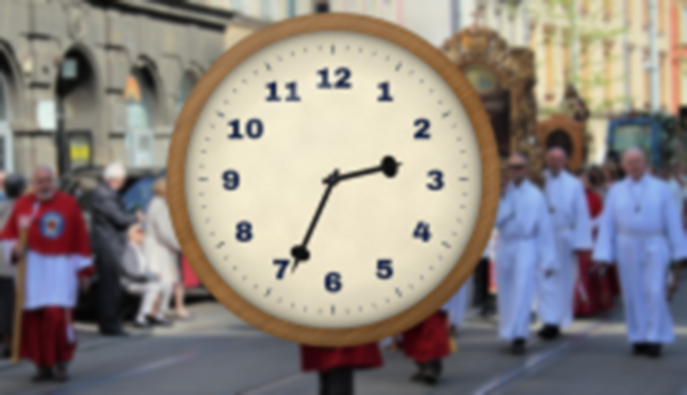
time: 2:34
